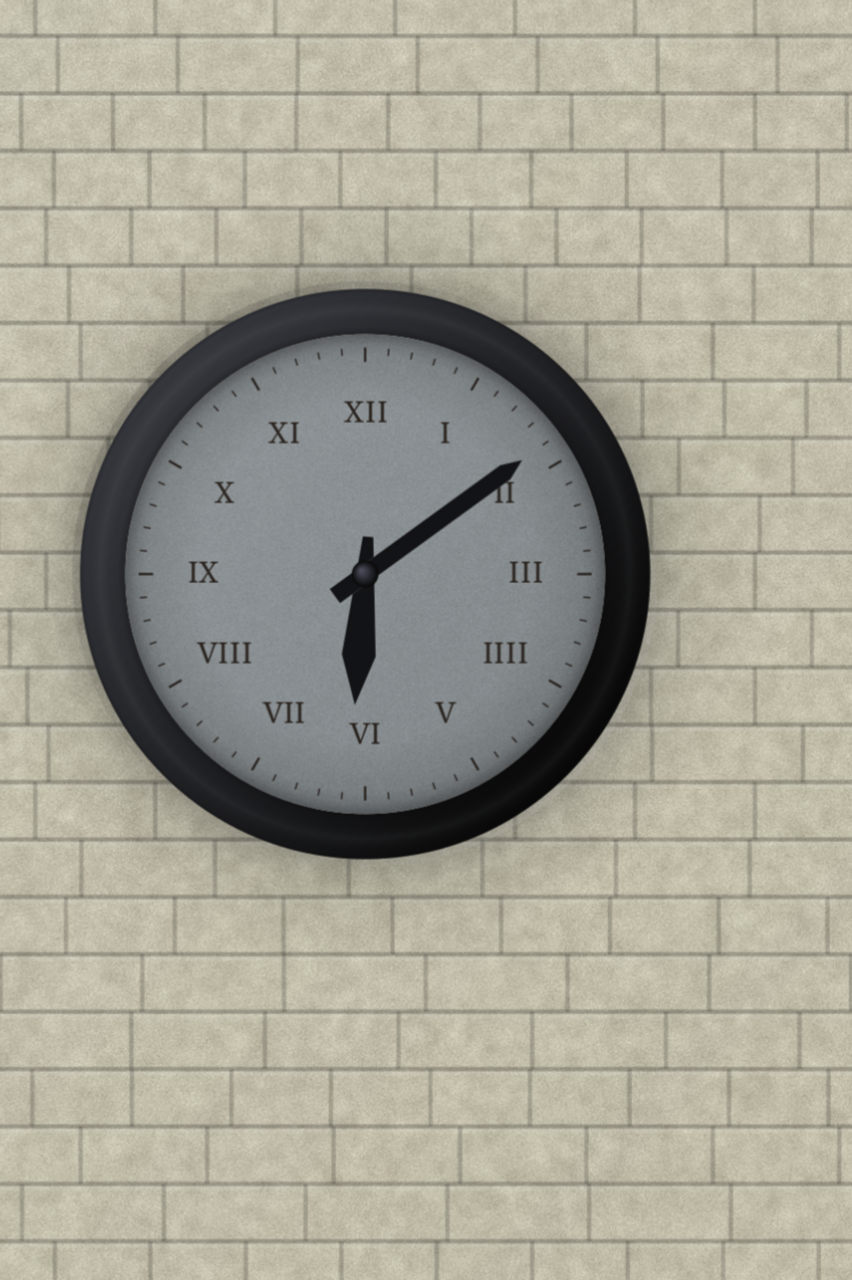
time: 6:09
